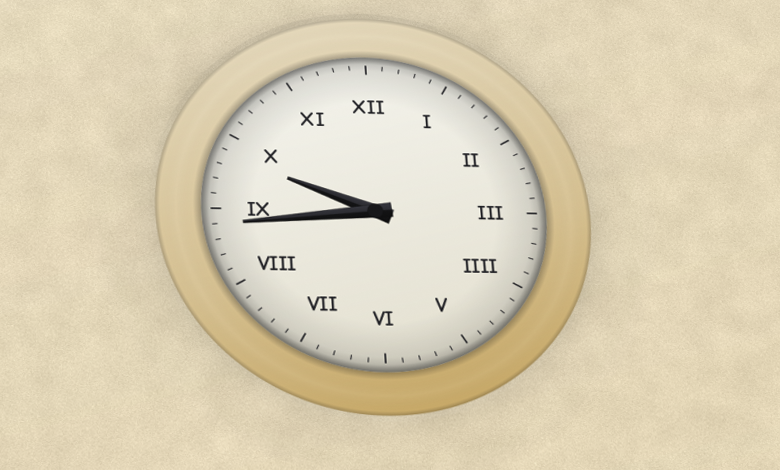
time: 9:44
